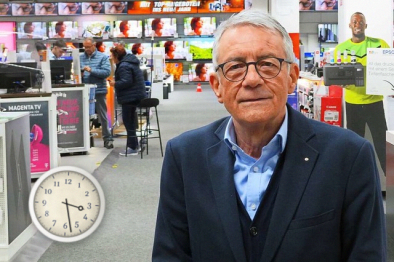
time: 3:28
